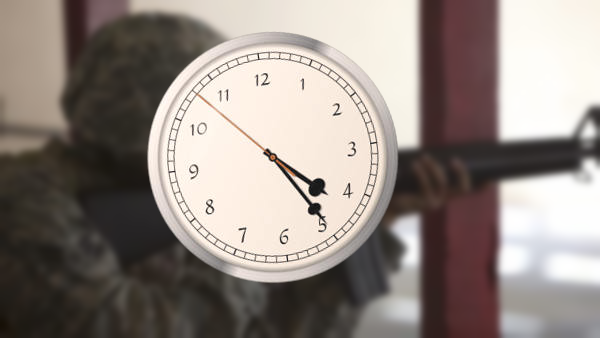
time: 4:24:53
